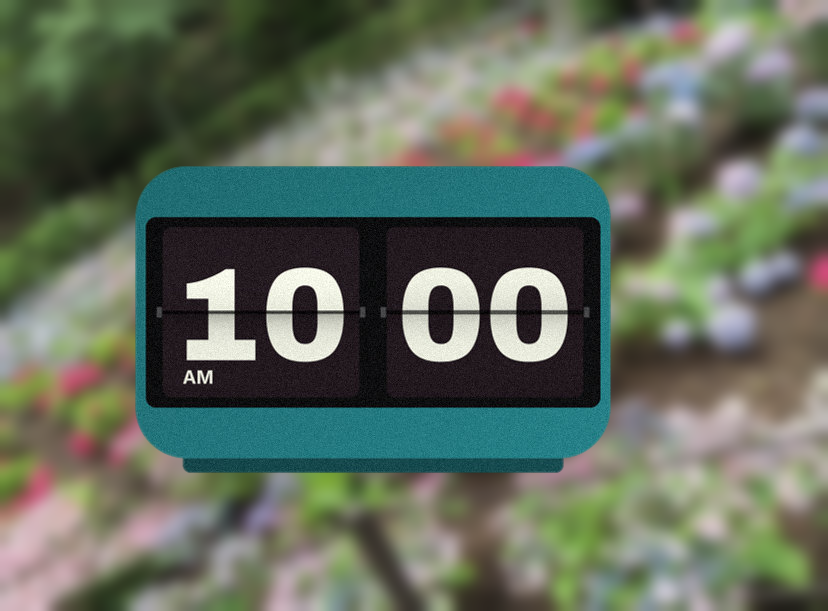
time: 10:00
